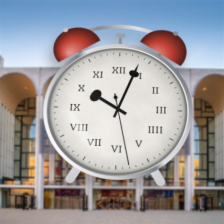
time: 10:03:28
